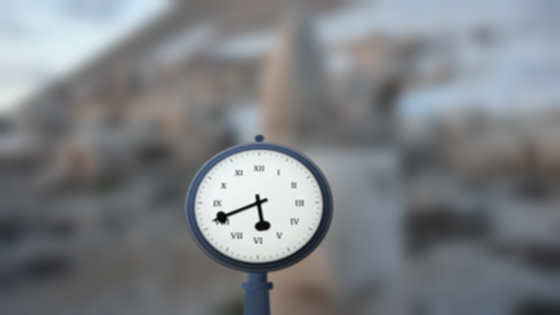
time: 5:41
